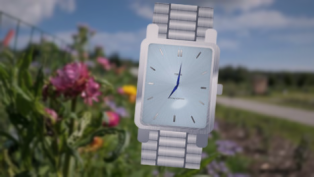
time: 7:01
